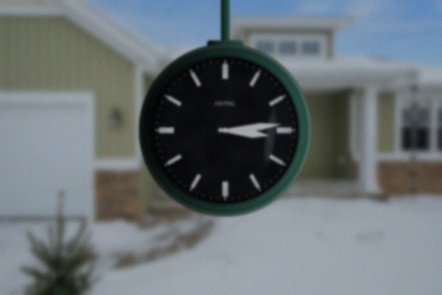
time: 3:14
